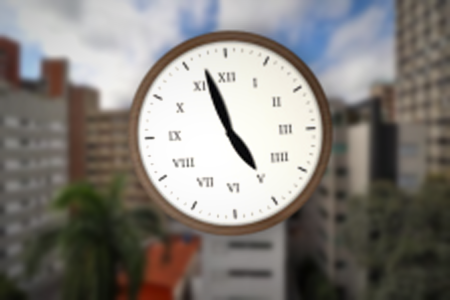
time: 4:57
